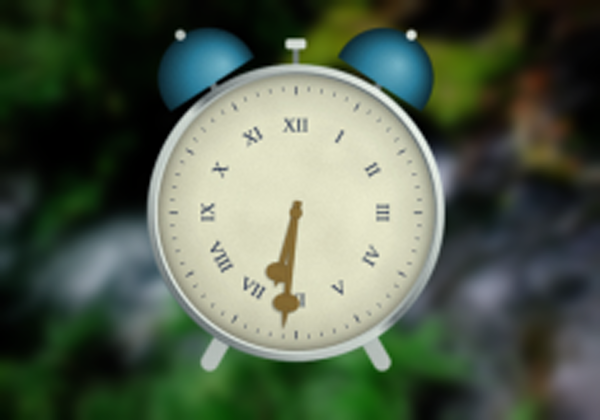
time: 6:31
